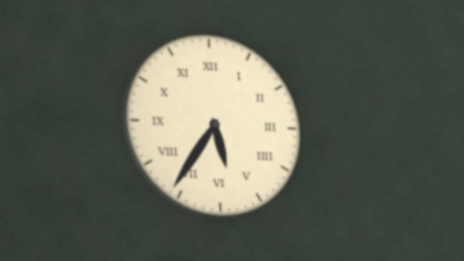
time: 5:36
